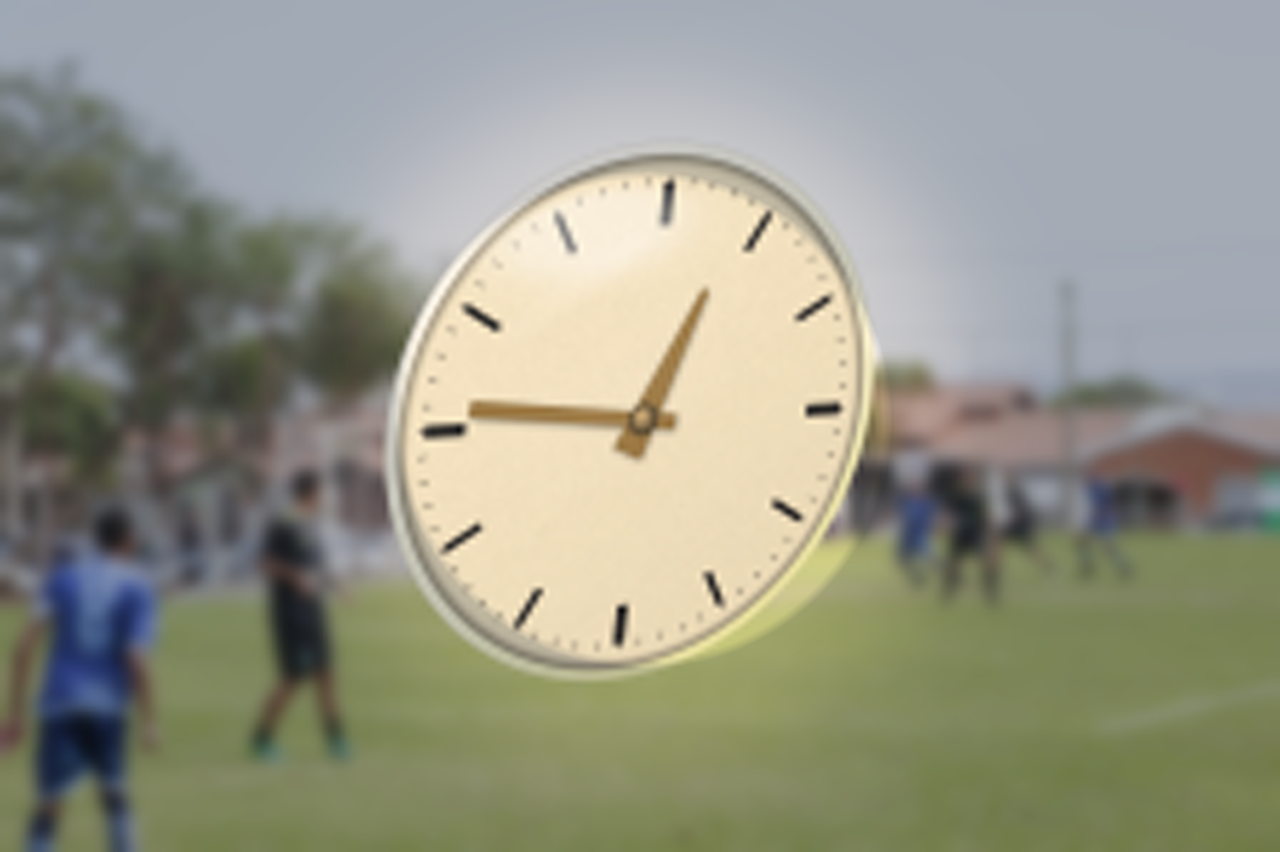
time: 12:46
